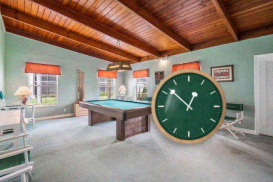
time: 12:52
